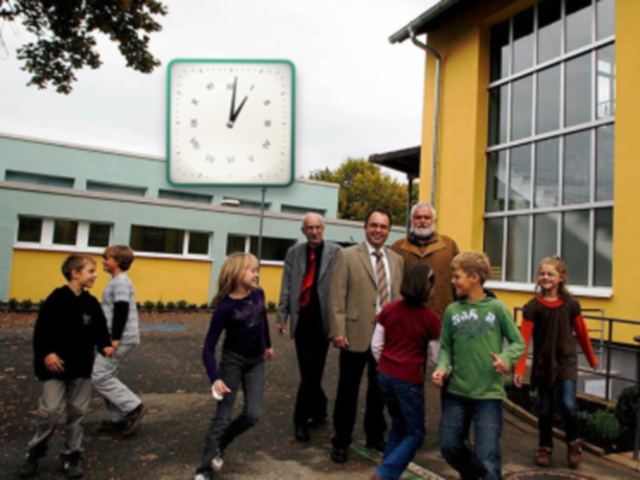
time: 1:01
